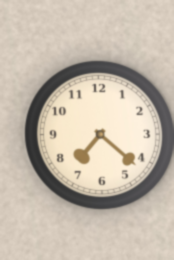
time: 7:22
